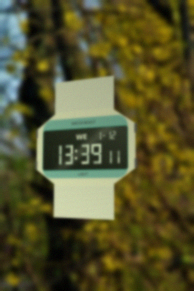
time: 13:39:11
